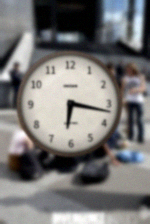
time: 6:17
